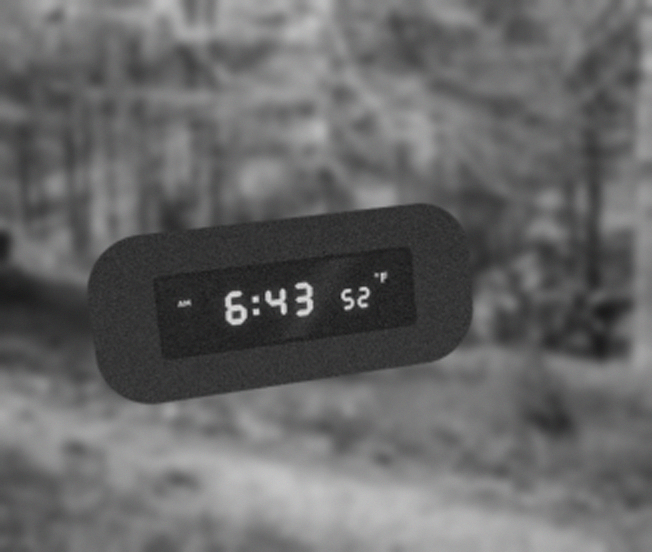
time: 6:43
